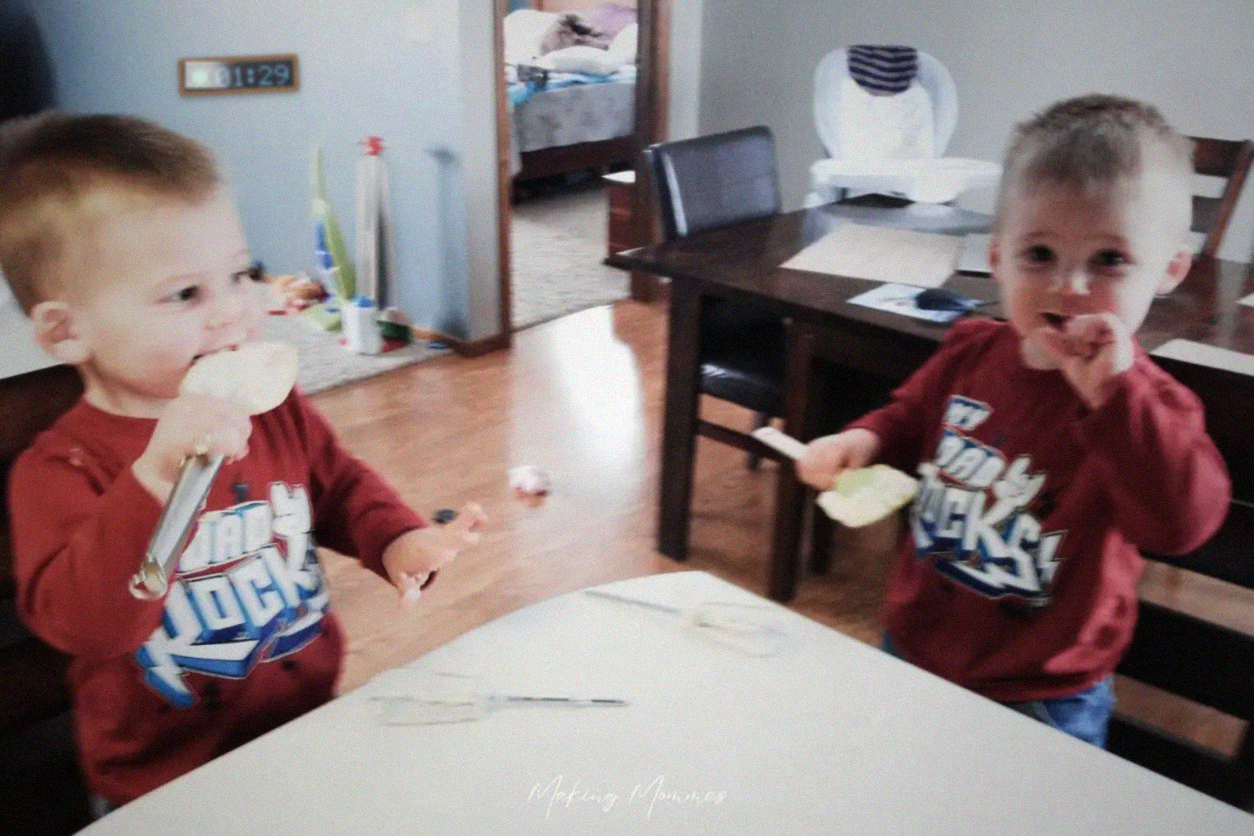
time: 1:29
